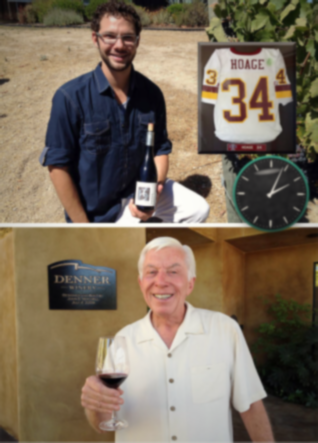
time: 2:04
